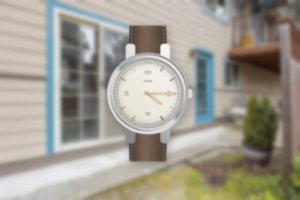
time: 4:15
